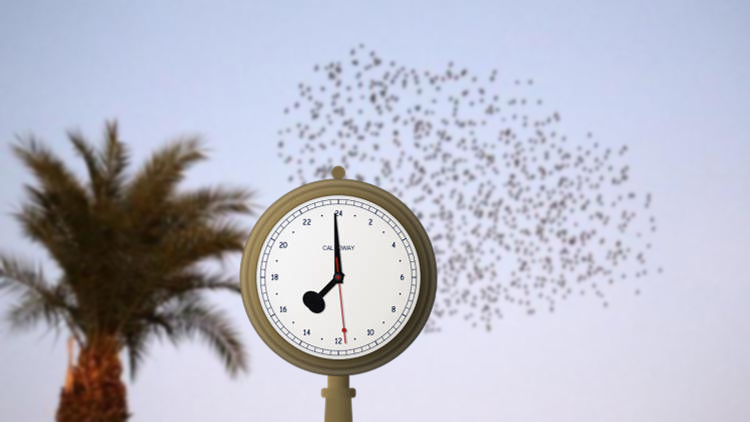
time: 14:59:29
